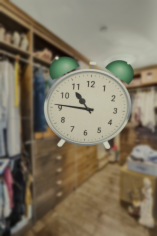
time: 10:46
